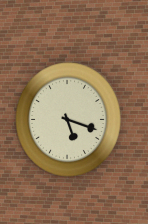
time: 5:18
